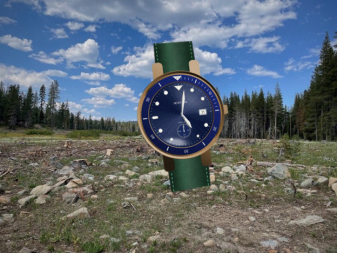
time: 5:02
